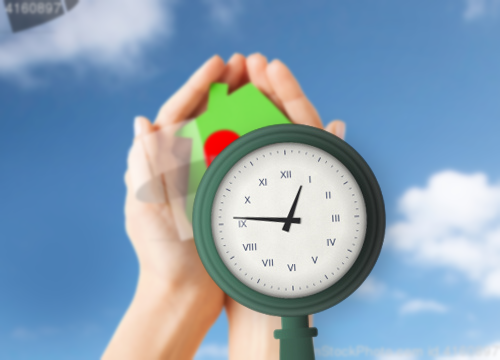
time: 12:46
